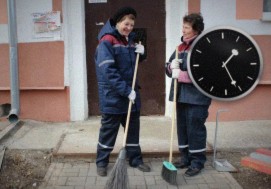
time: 1:26
